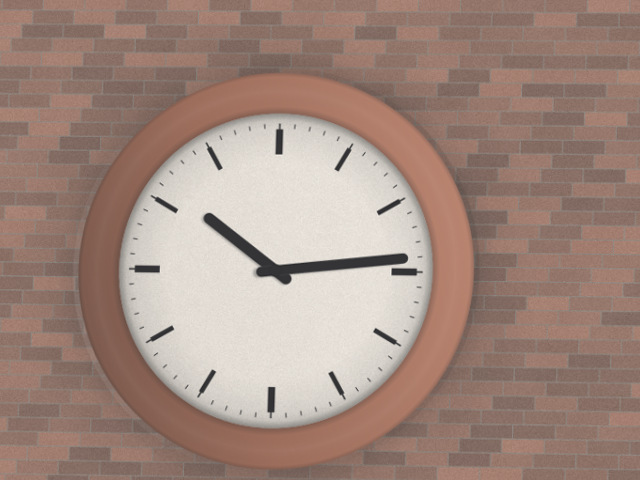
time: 10:14
